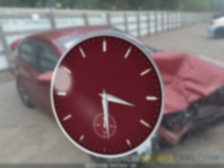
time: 3:29
